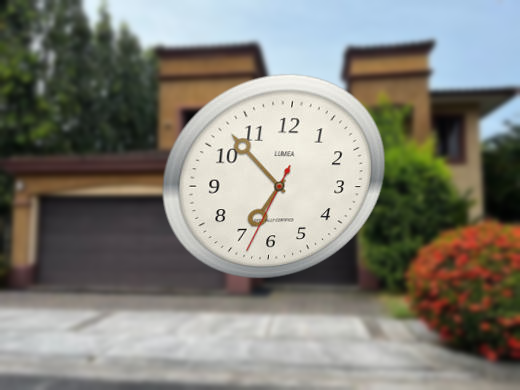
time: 6:52:33
